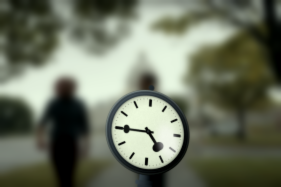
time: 4:45
